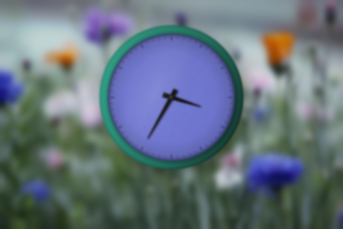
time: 3:35
